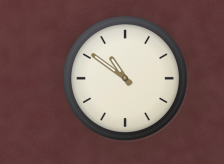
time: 10:51
